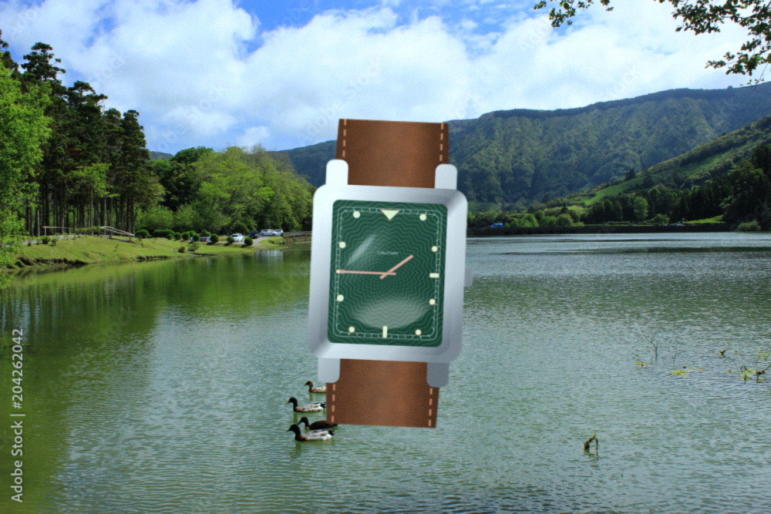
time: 1:45
